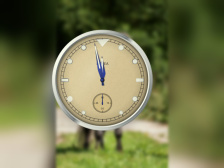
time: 11:58
